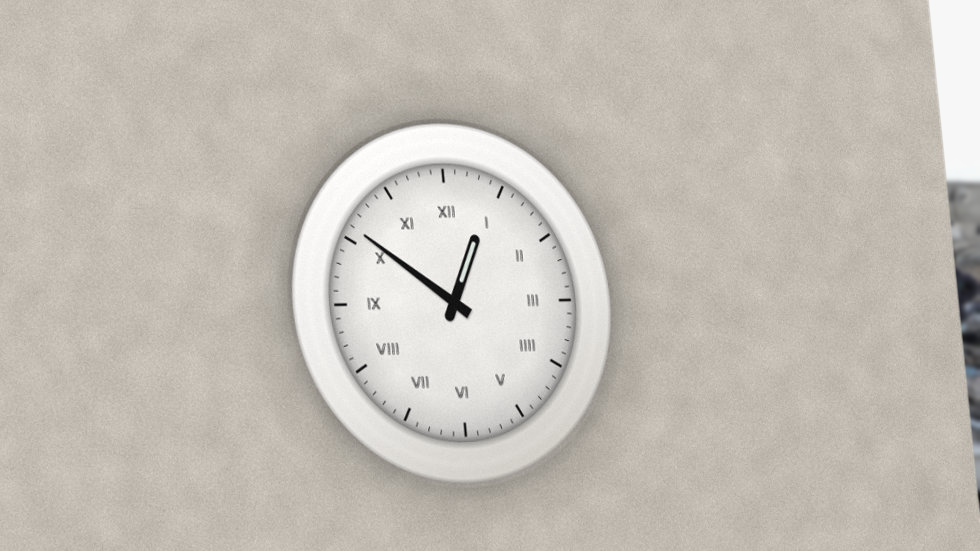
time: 12:51
